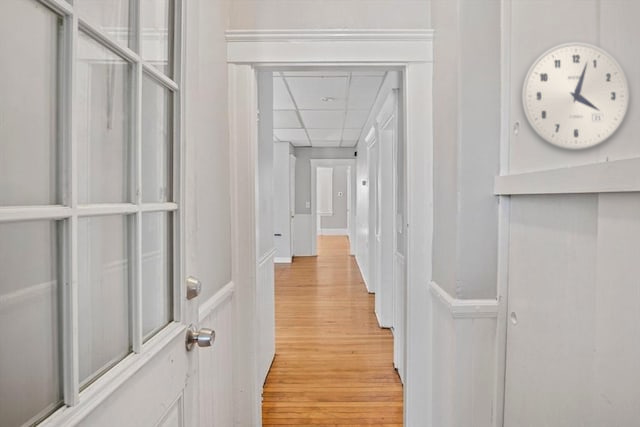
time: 4:03
